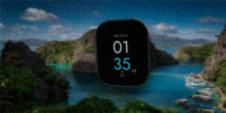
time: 1:35
